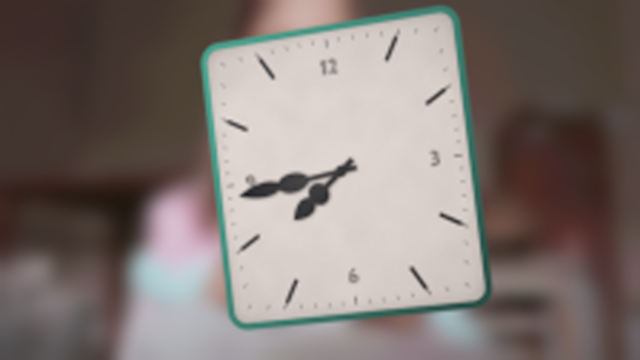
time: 7:44
